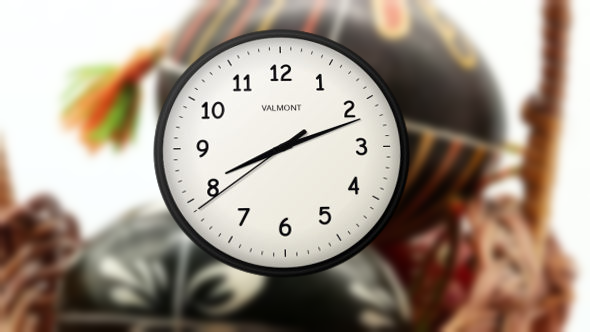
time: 8:11:39
